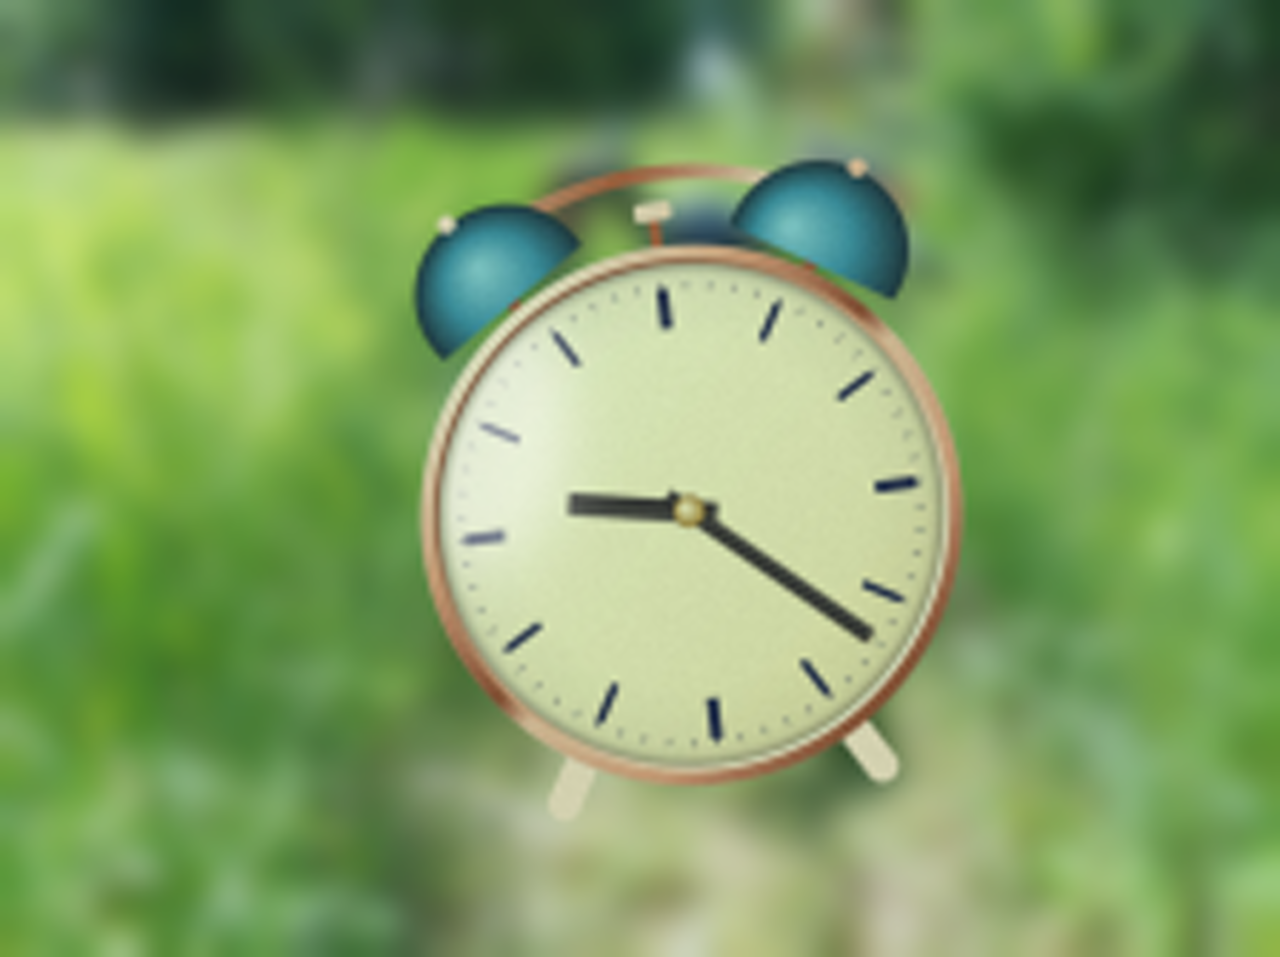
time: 9:22
